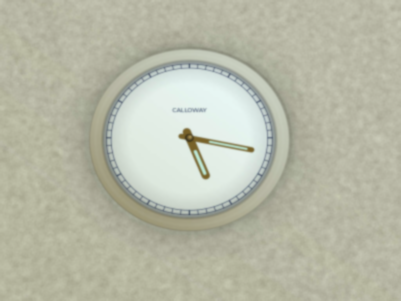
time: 5:17
